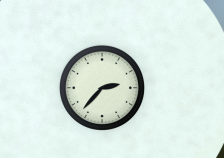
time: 2:37
